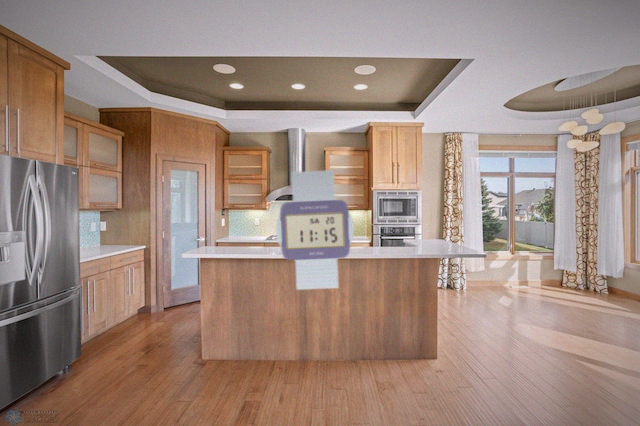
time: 11:15
